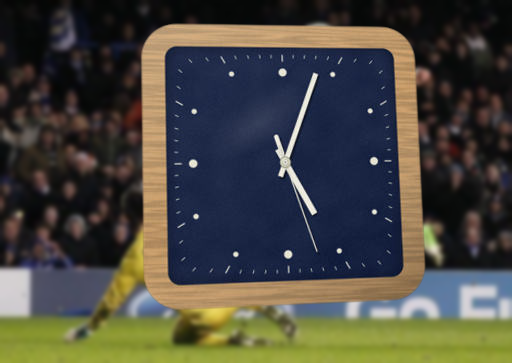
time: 5:03:27
